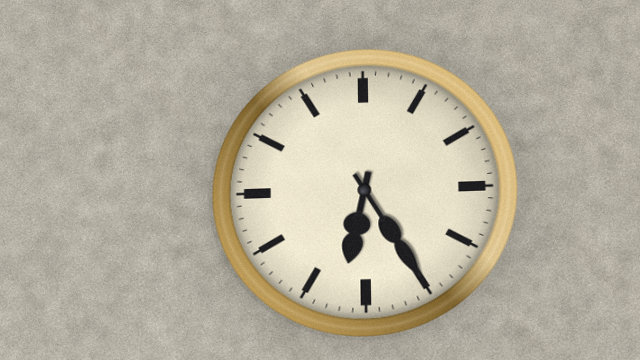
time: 6:25
